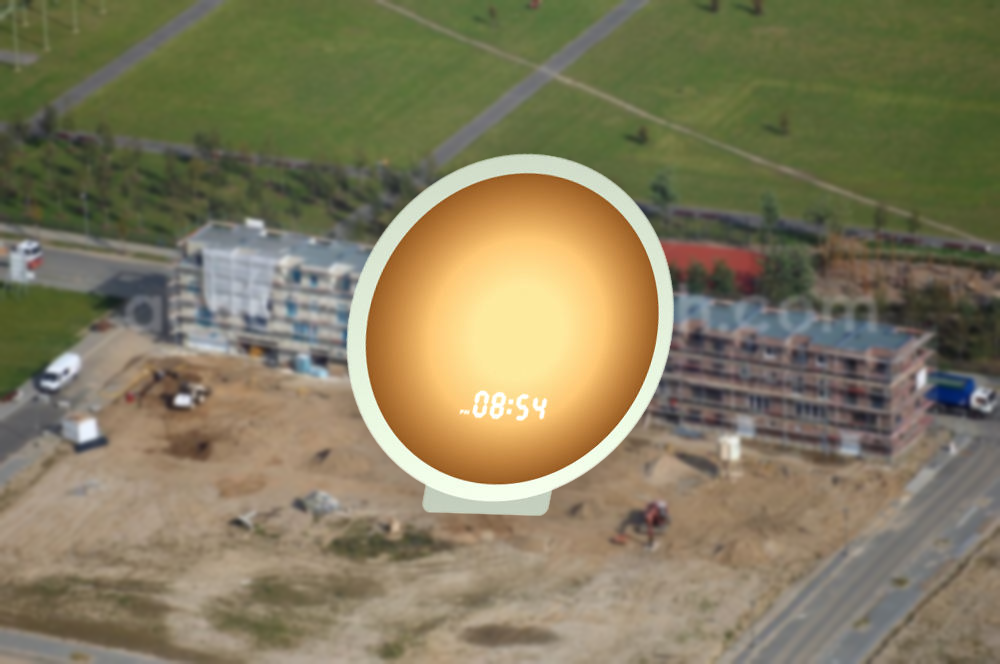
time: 8:54
